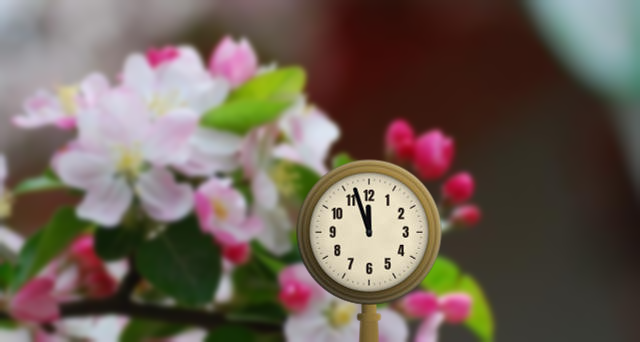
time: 11:57
